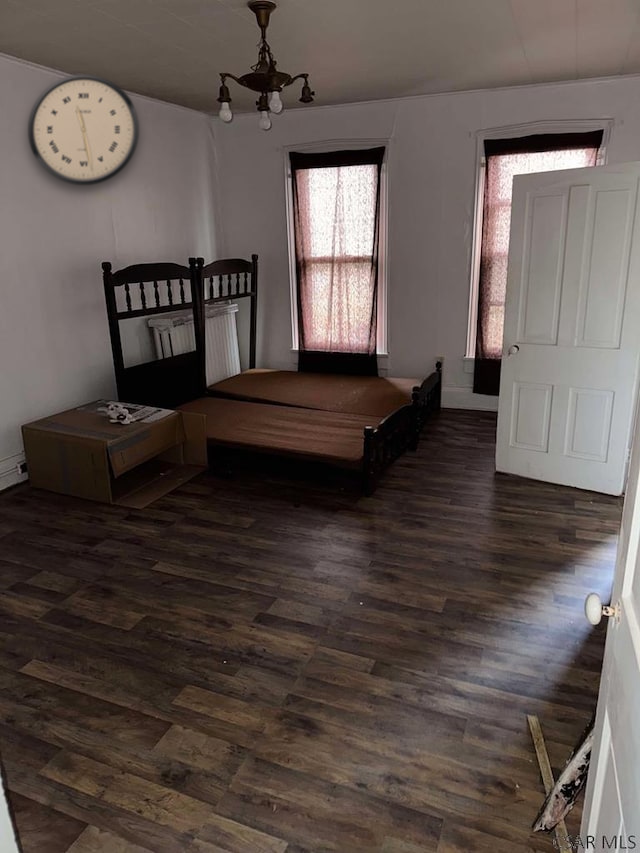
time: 11:28
